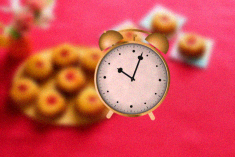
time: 10:03
